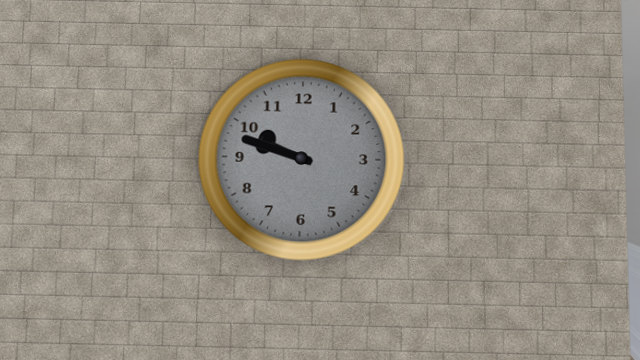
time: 9:48
